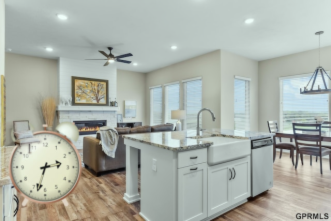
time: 2:33
